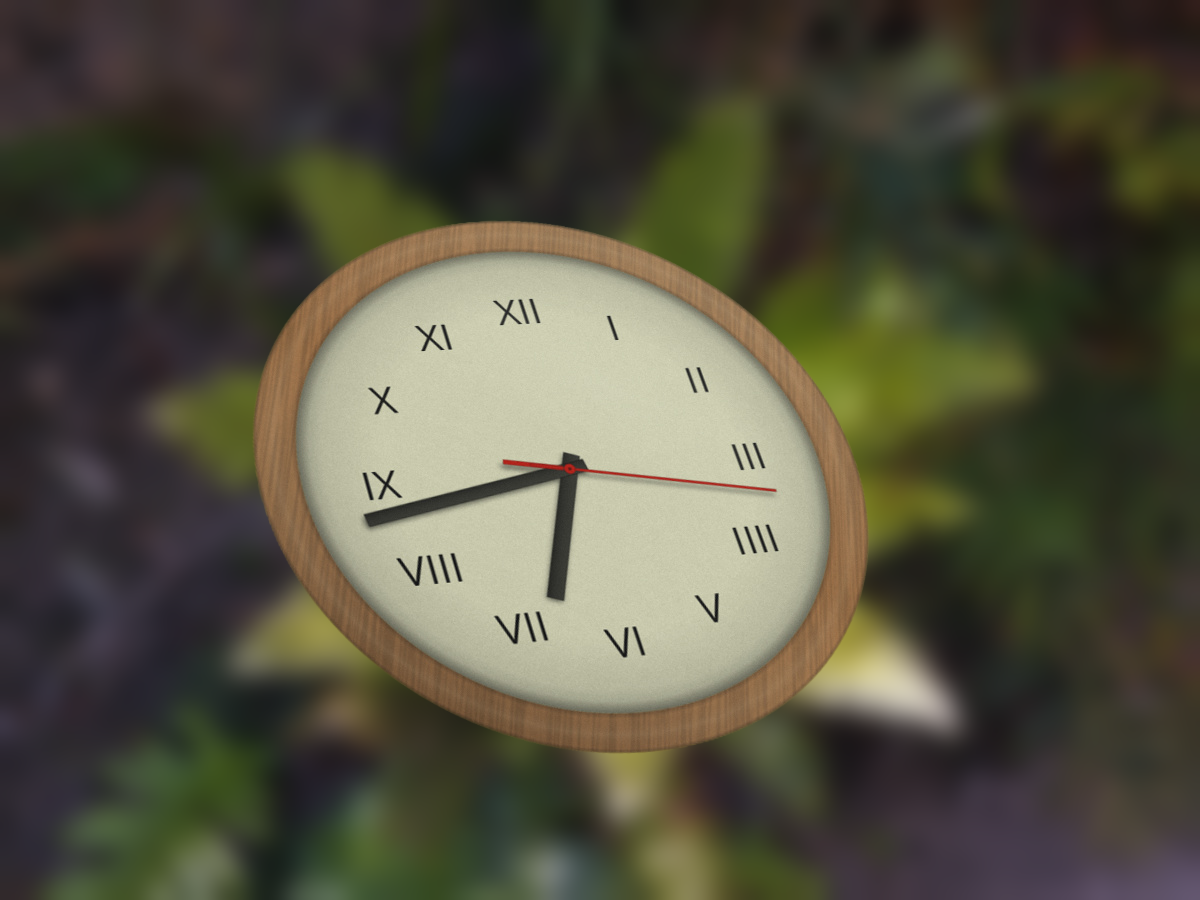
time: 6:43:17
